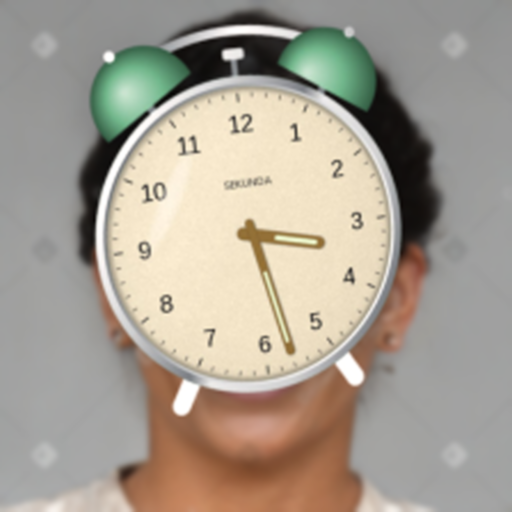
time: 3:28
